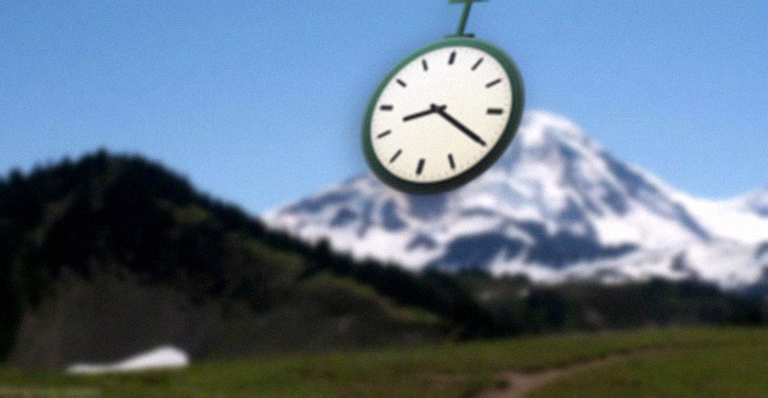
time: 8:20
